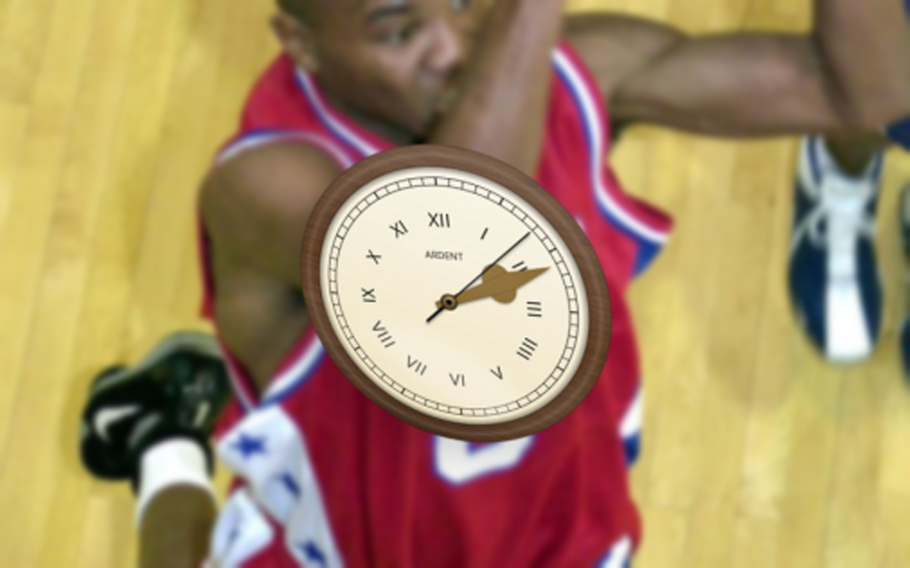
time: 2:11:08
